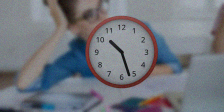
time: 10:27
